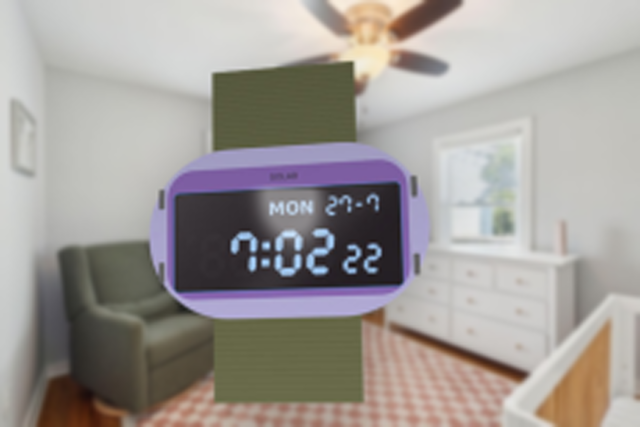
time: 7:02:22
